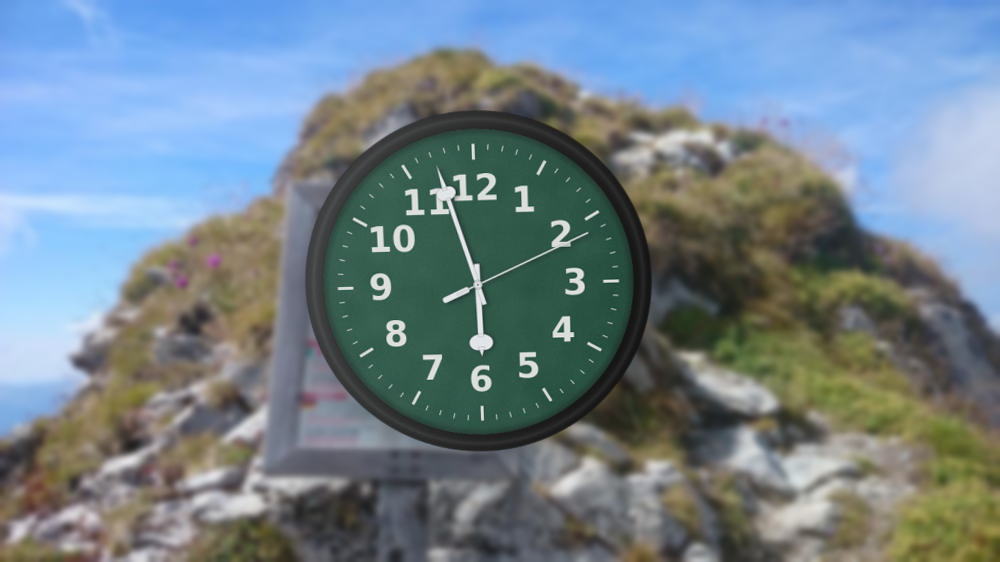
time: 5:57:11
